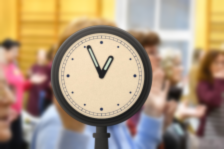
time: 12:56
